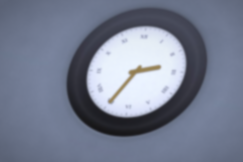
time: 2:35
